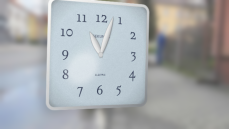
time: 11:03
